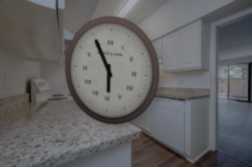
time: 5:55
